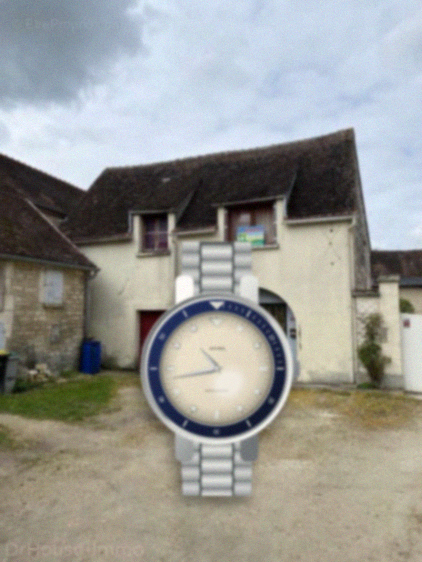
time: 10:43
